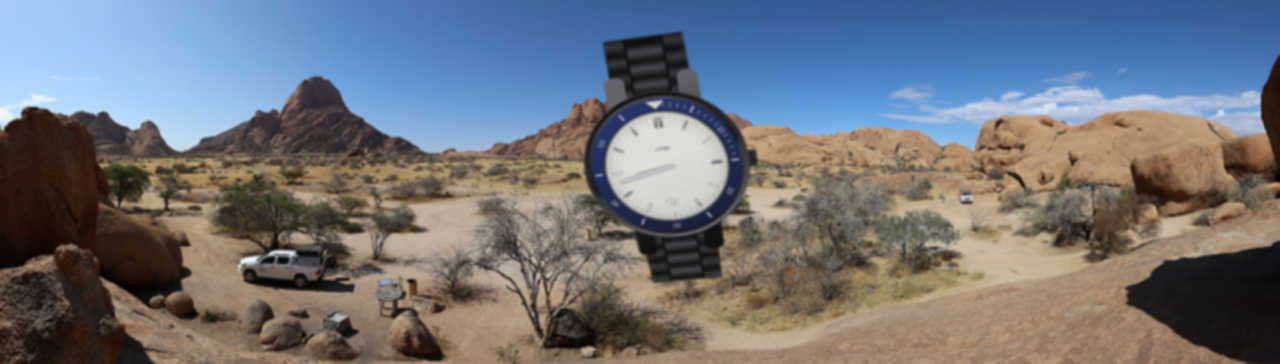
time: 8:43
